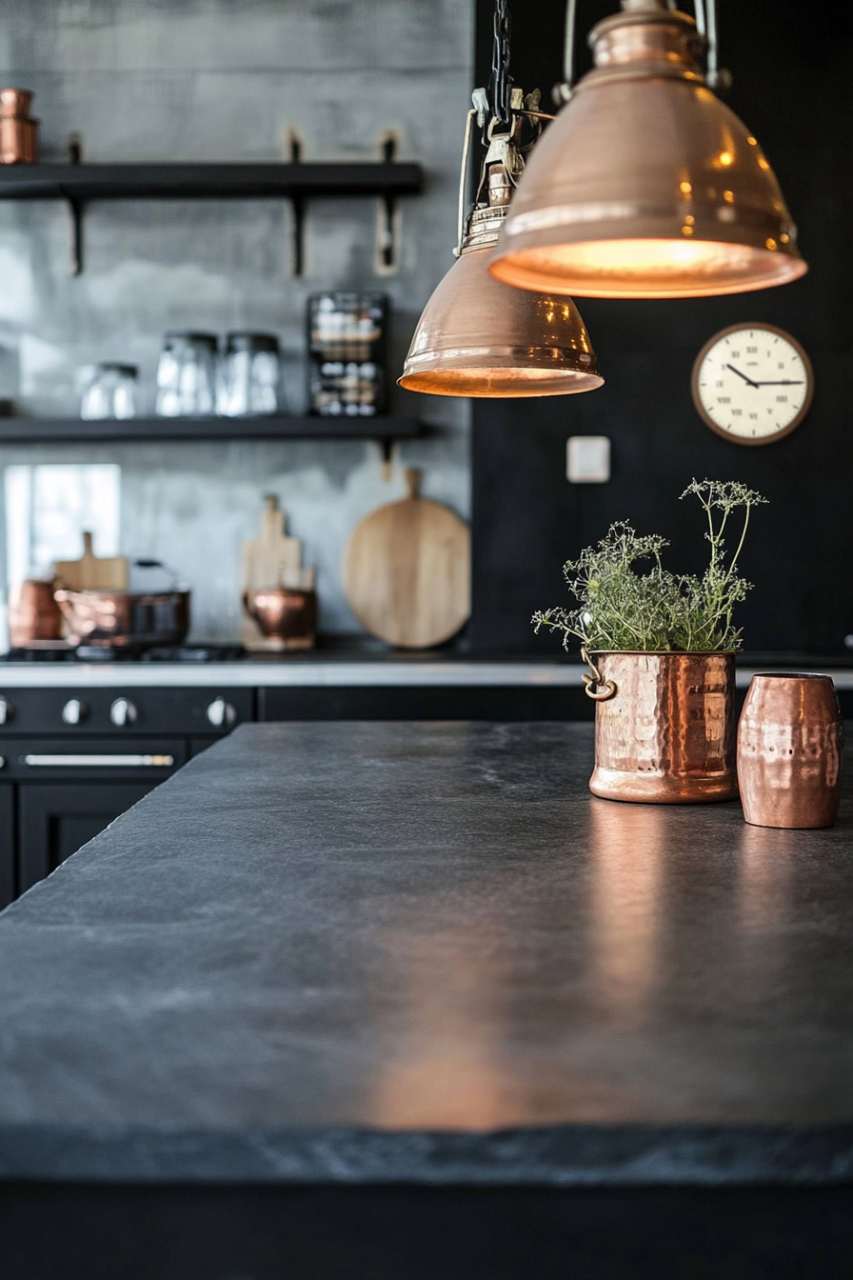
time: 10:15
